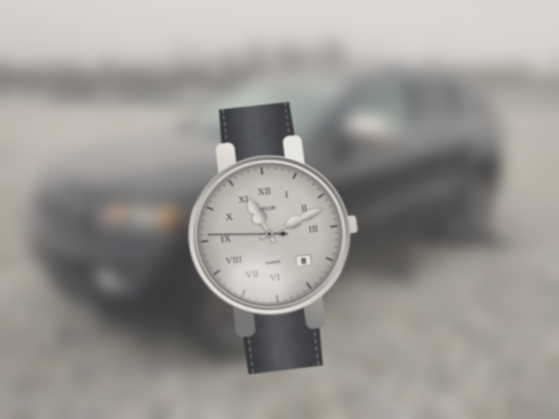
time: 11:11:46
